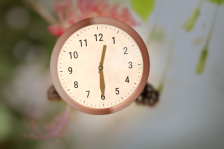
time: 12:30
